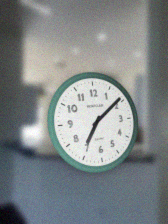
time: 7:09
